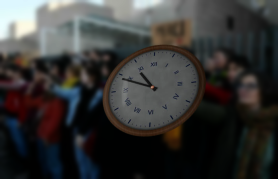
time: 10:49
